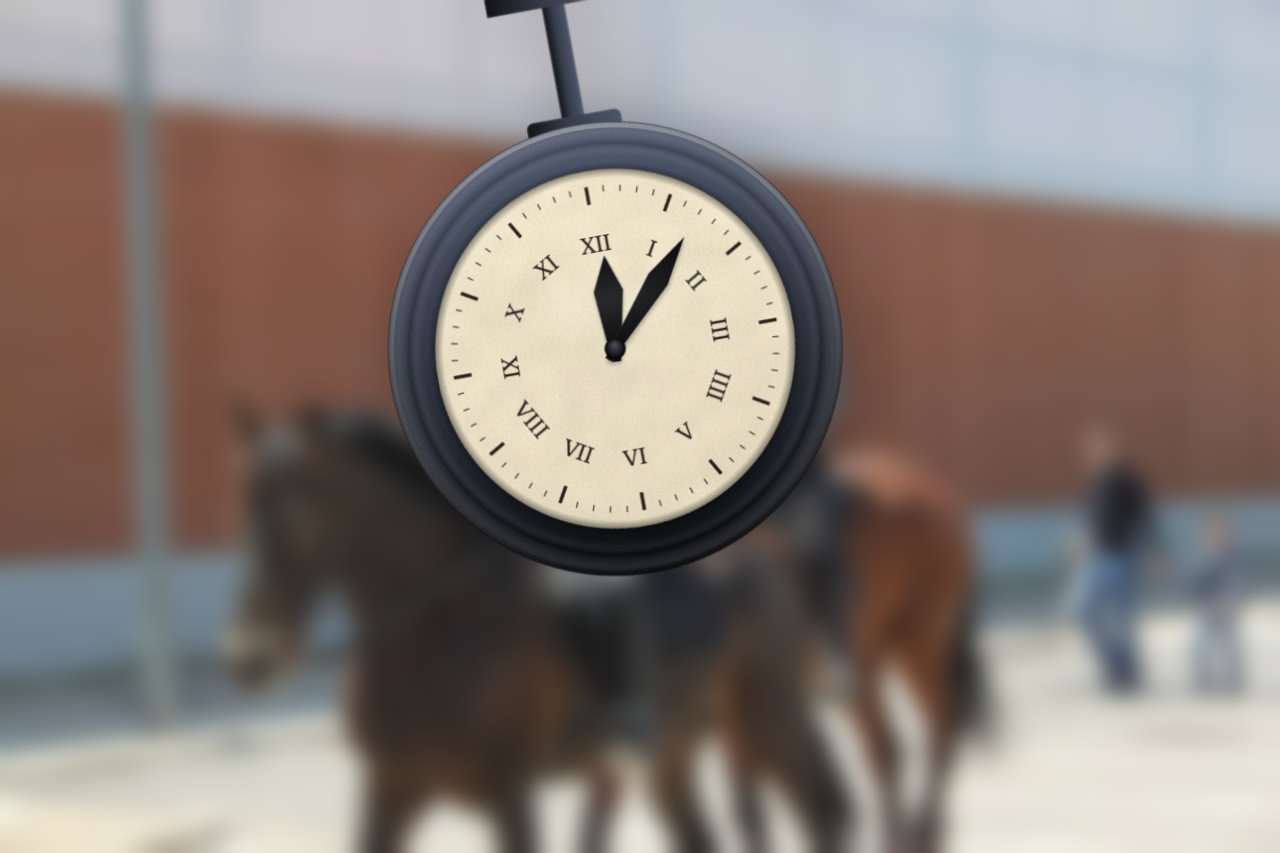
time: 12:07
